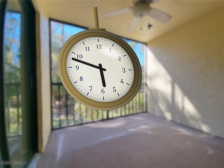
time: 5:48
